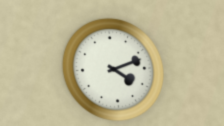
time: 4:12
